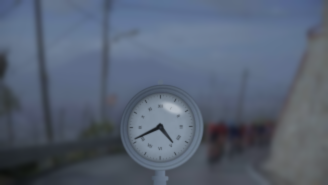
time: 4:41
